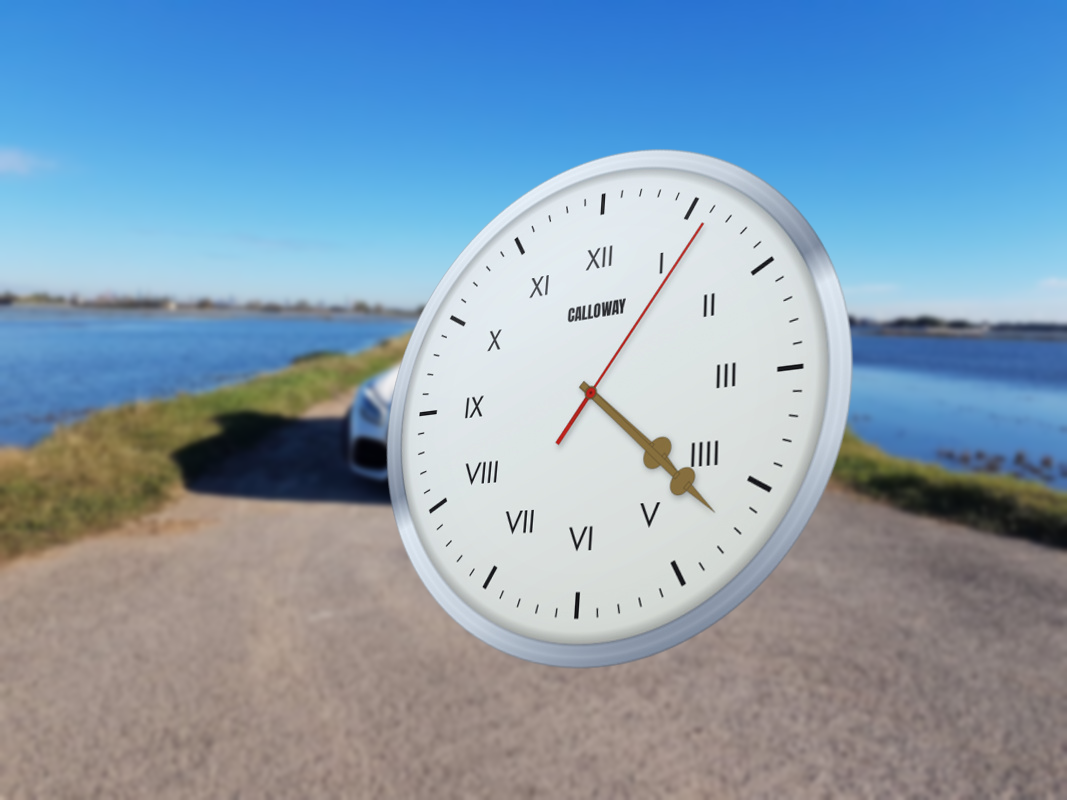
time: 4:22:06
